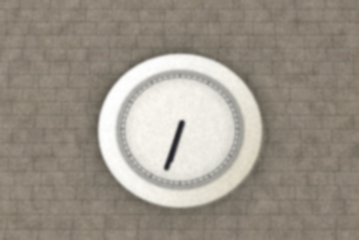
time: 6:33
